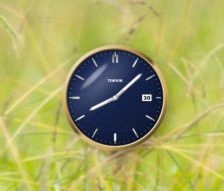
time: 8:08
